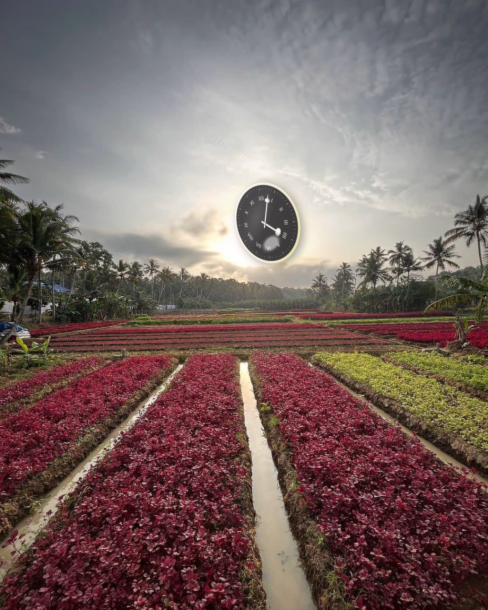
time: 4:03
